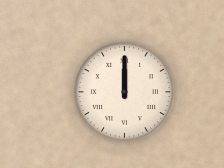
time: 12:00
